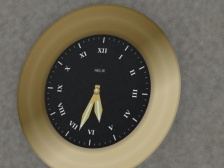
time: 5:33
